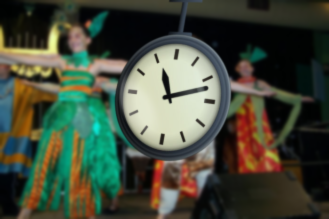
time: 11:12
